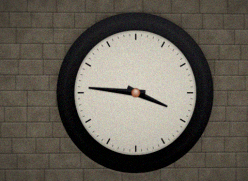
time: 3:46
